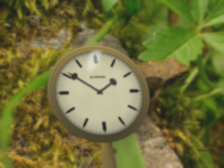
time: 1:51
